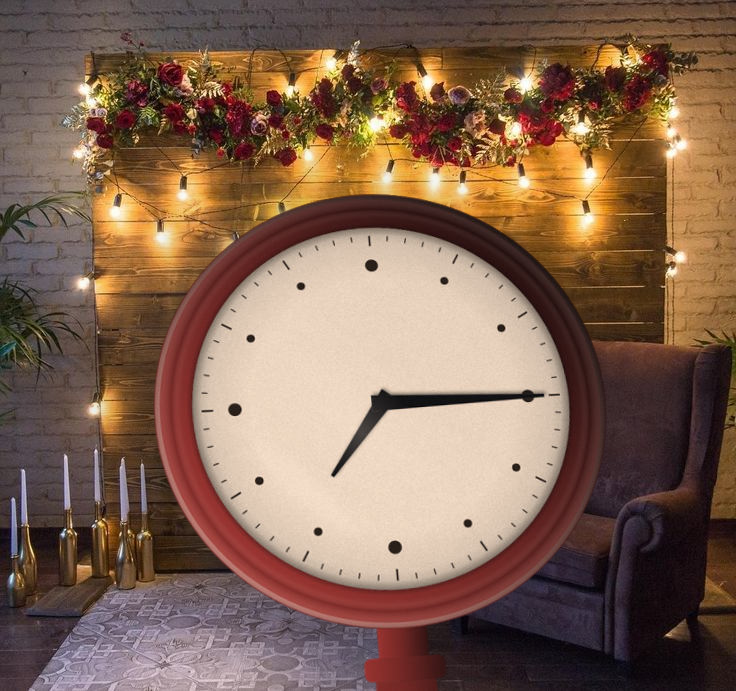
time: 7:15
